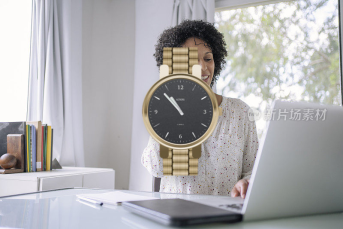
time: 10:53
